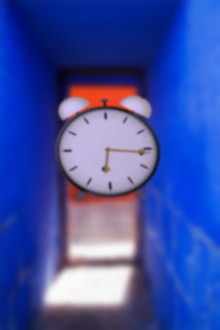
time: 6:16
